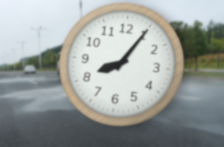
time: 8:05
